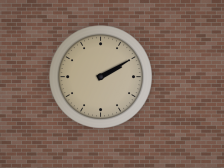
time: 2:10
